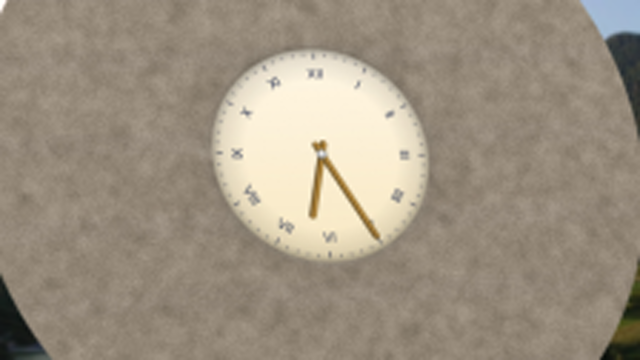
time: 6:25
